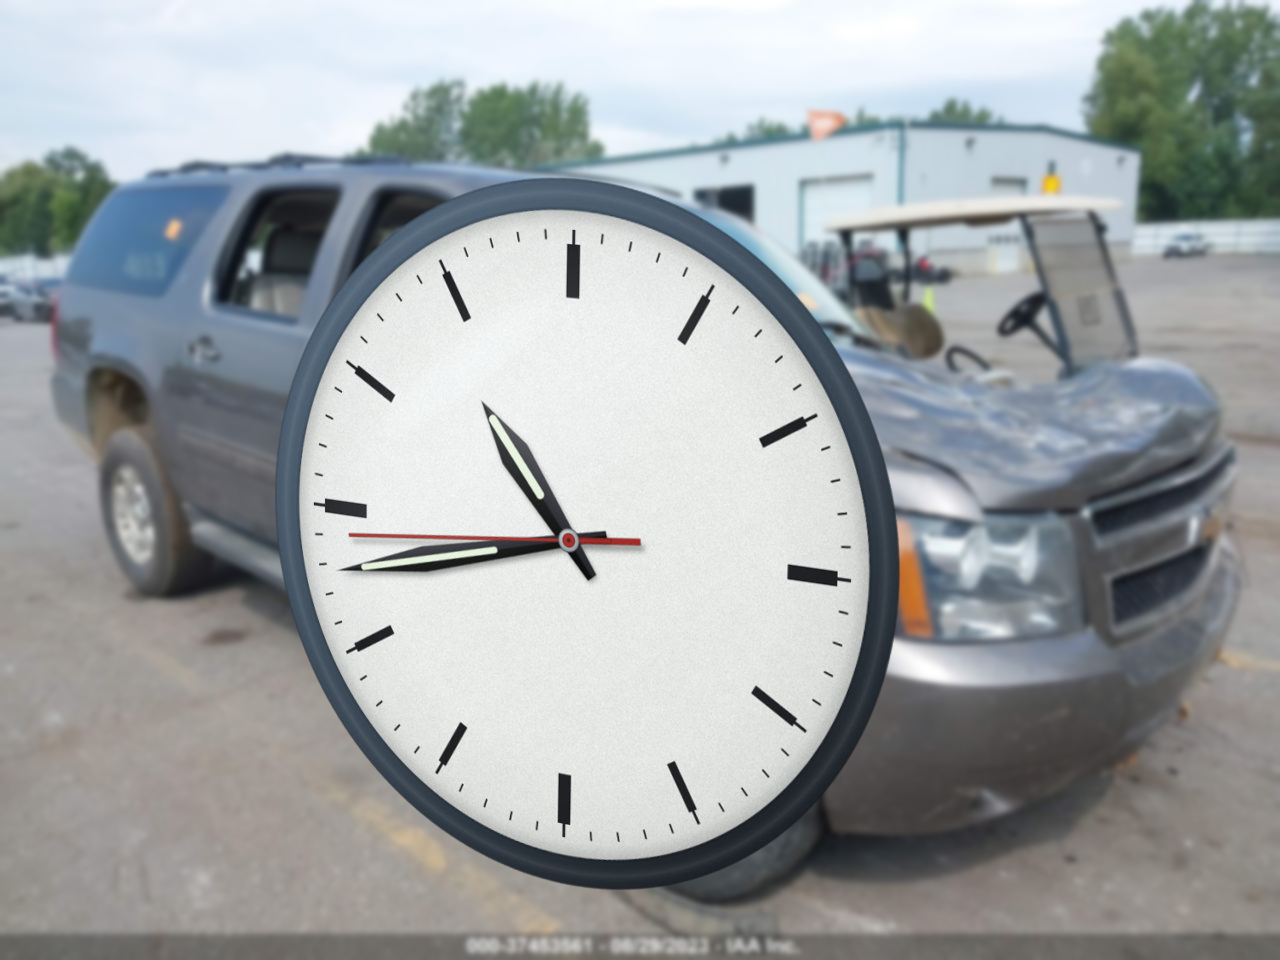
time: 10:42:44
